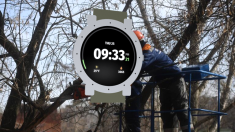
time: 9:33
